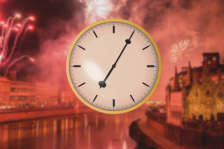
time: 7:05
